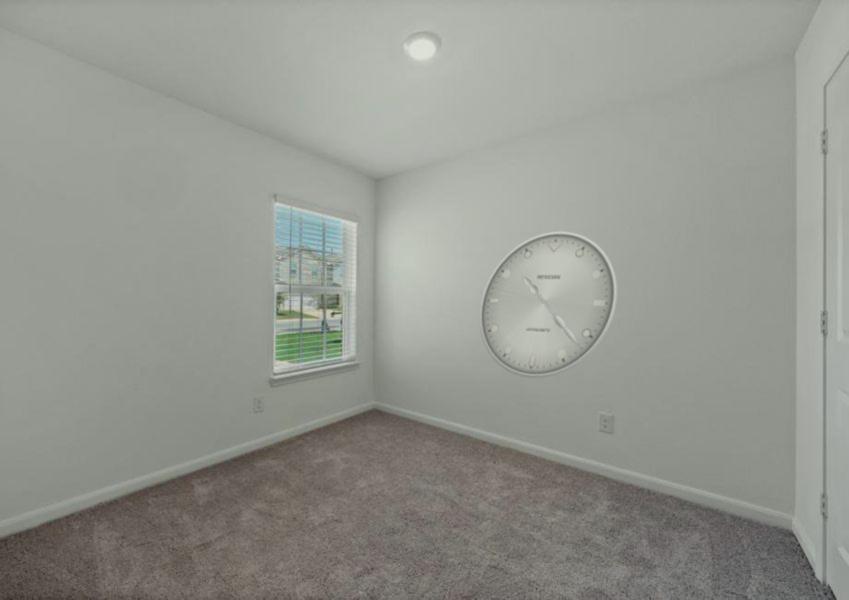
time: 10:22
